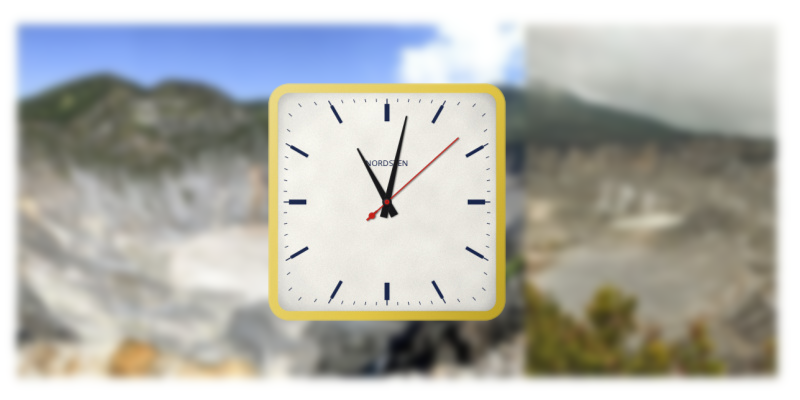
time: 11:02:08
